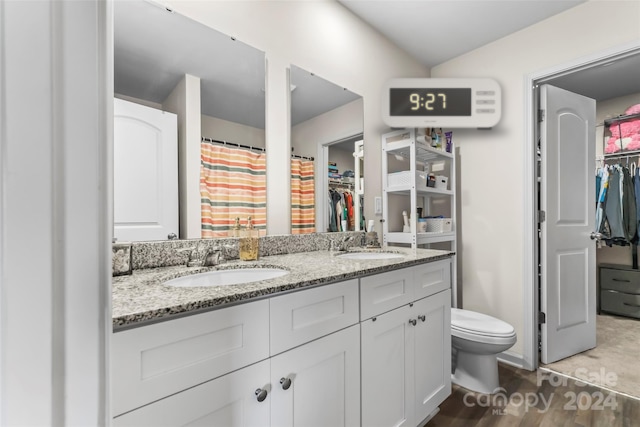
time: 9:27
